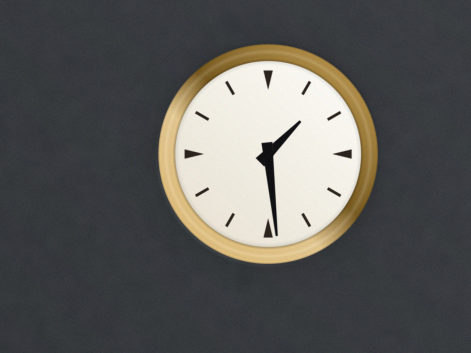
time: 1:29
